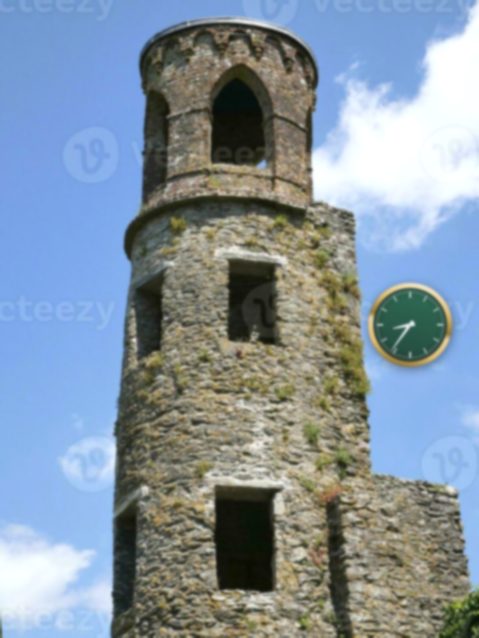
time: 8:36
